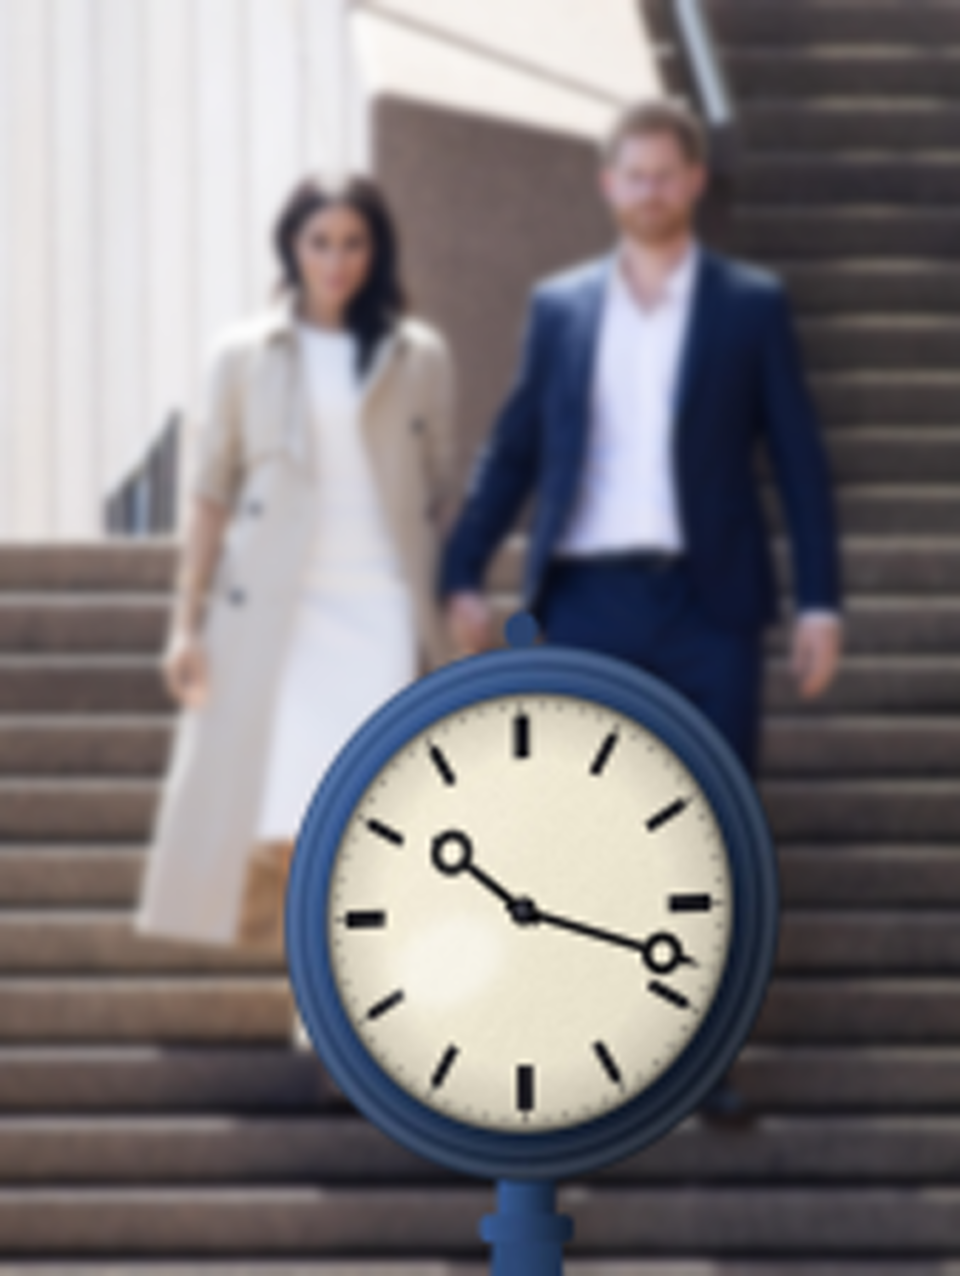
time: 10:18
